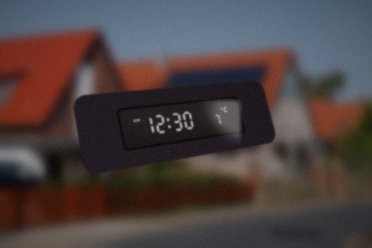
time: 12:30
